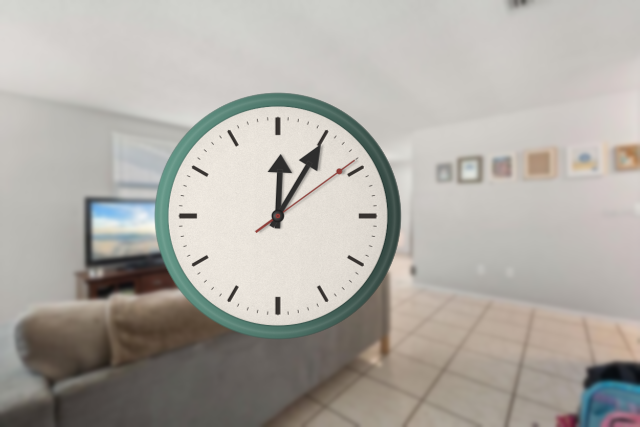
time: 12:05:09
